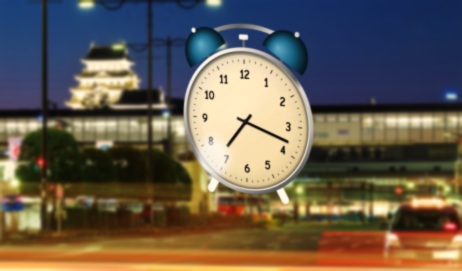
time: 7:18
